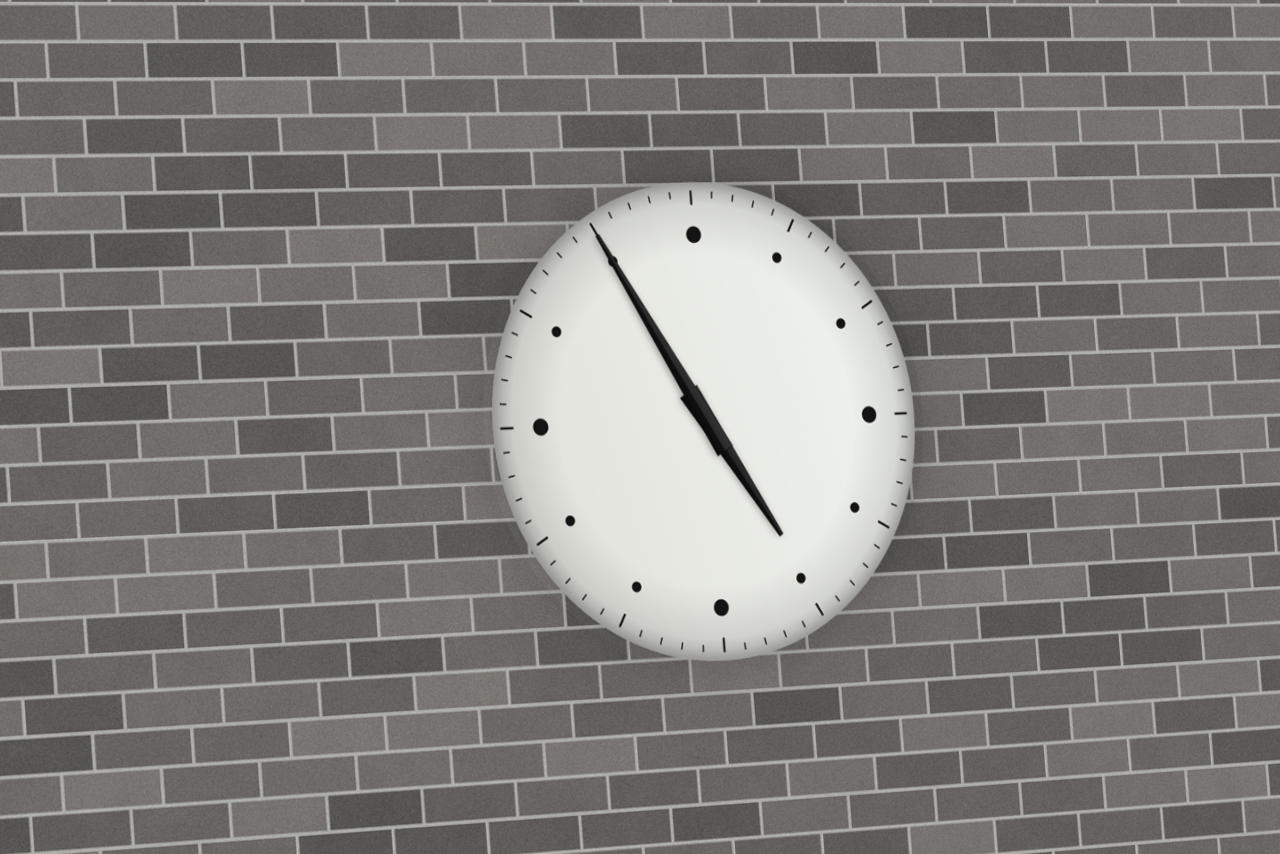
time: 4:55
